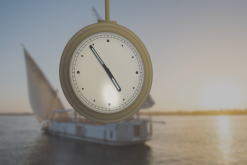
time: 4:54
